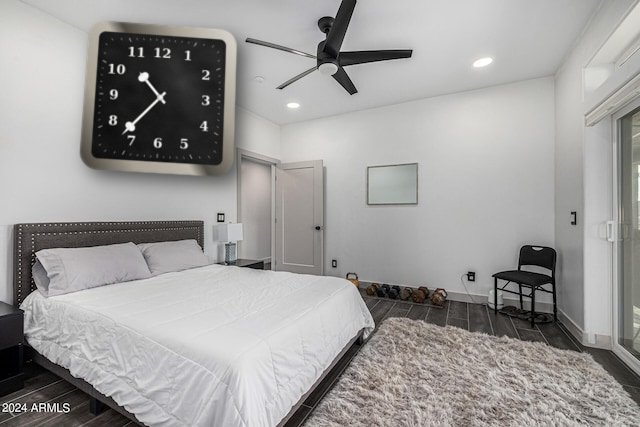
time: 10:37
